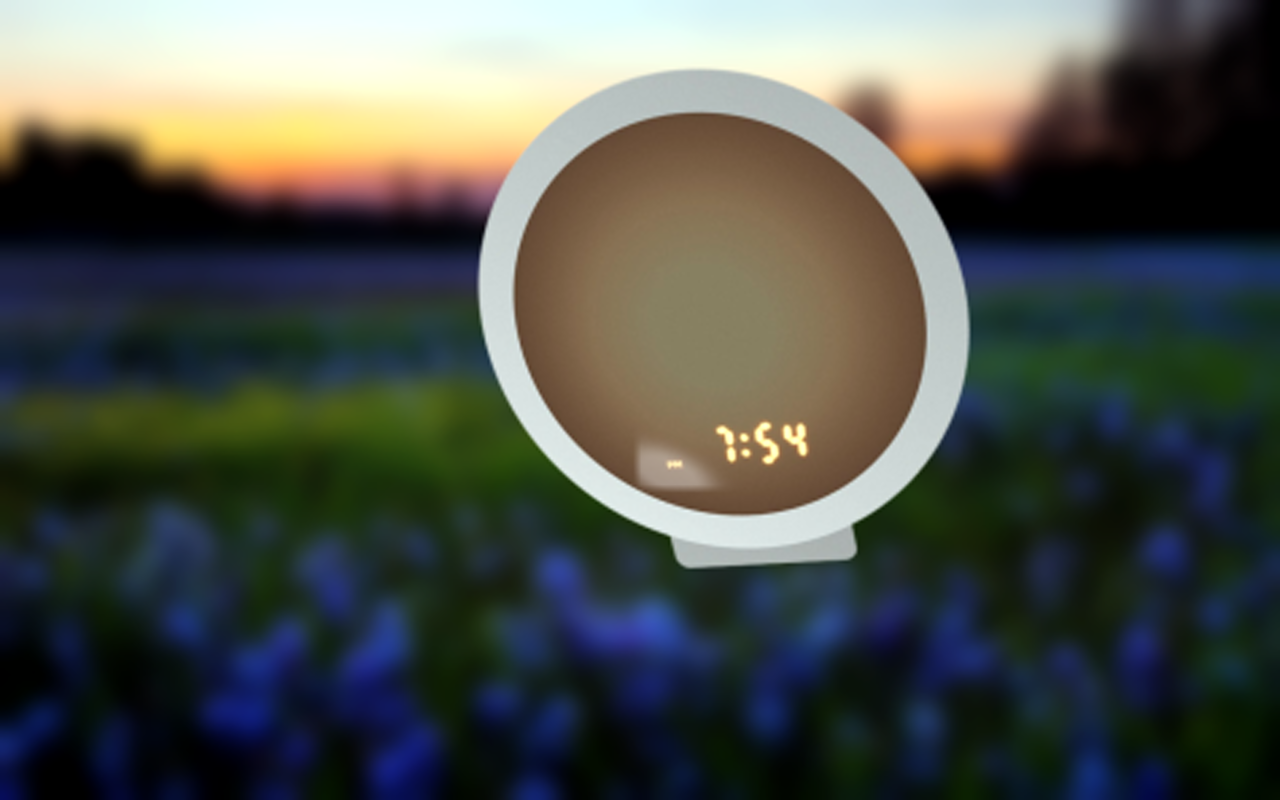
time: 7:54
